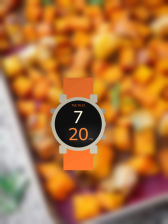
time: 7:20
